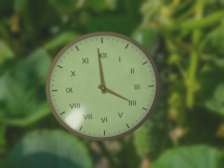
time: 3:59
